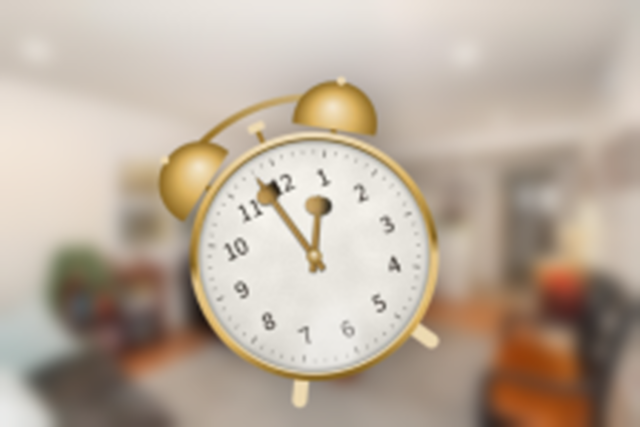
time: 12:58
